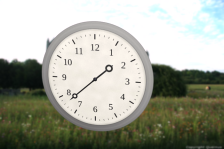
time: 1:38
